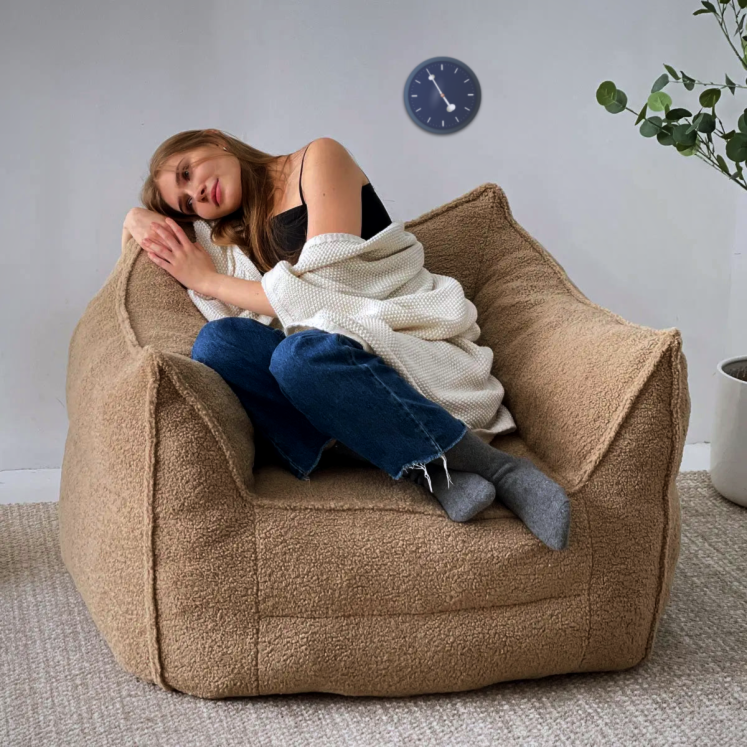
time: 4:55
